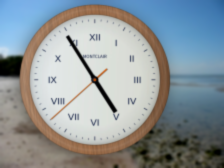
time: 4:54:38
